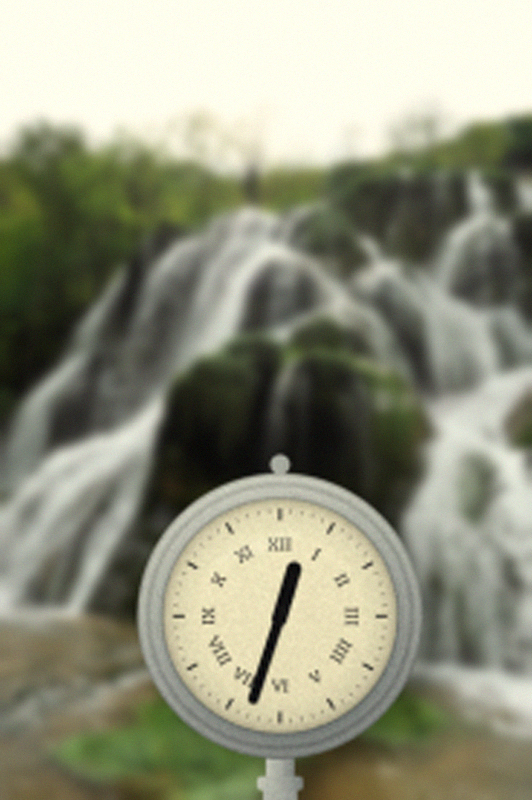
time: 12:33
